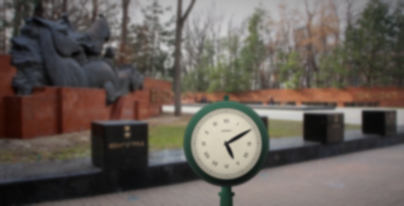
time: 5:10
